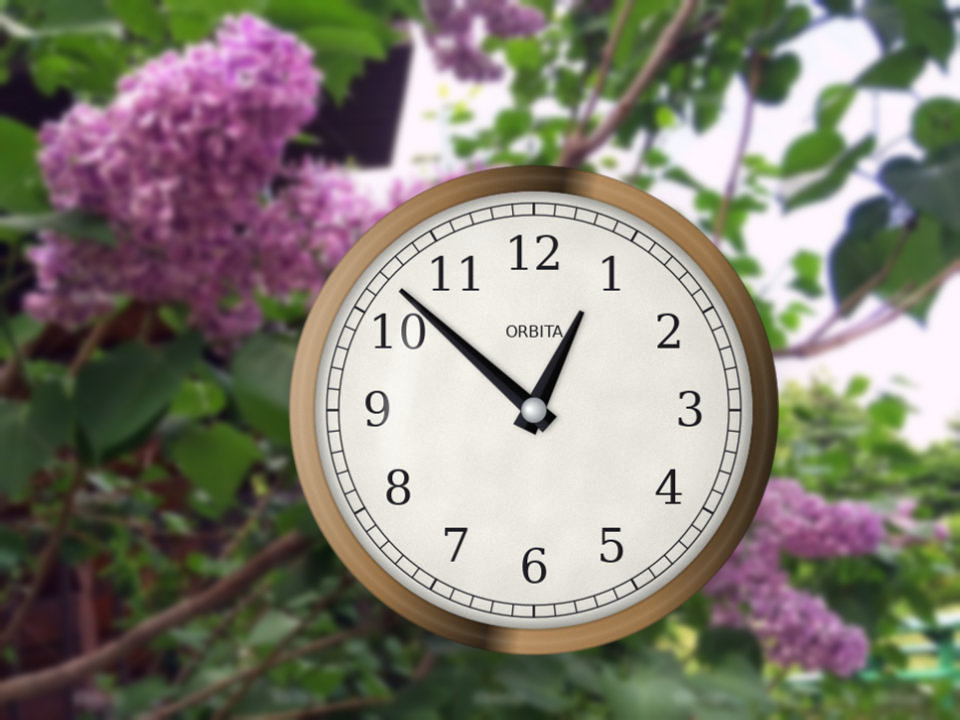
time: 12:52
